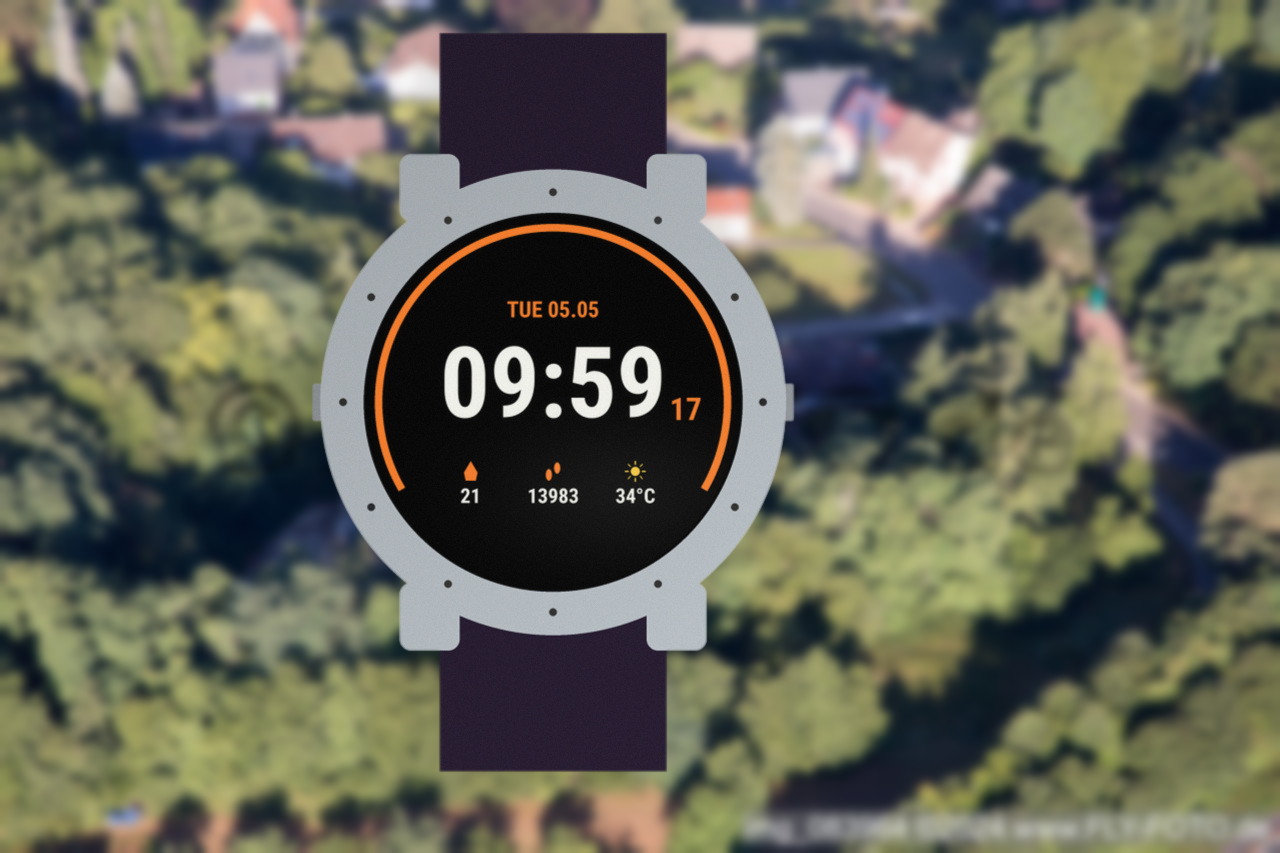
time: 9:59:17
